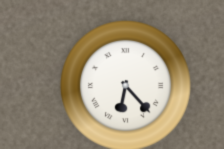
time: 6:23
